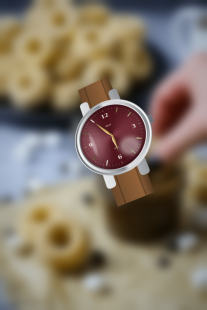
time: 5:55
